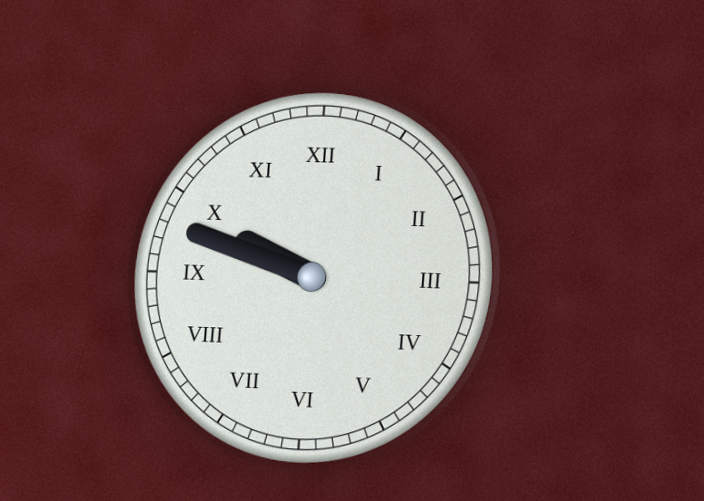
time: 9:48
